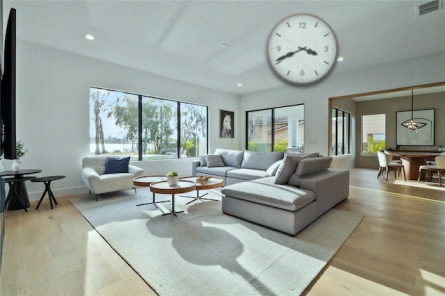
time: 3:41
